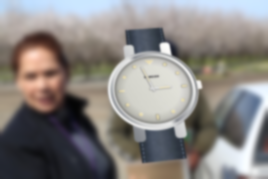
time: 2:57
